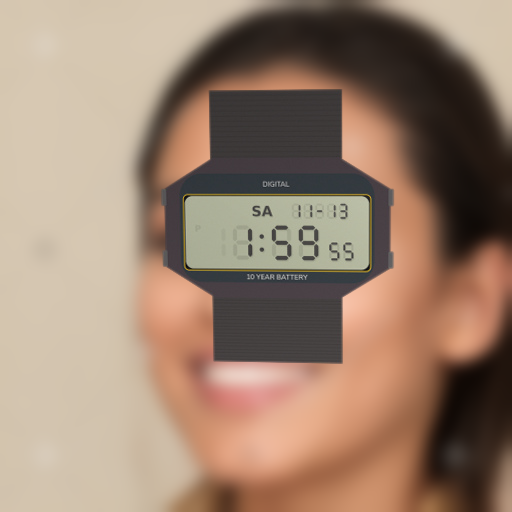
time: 1:59:55
